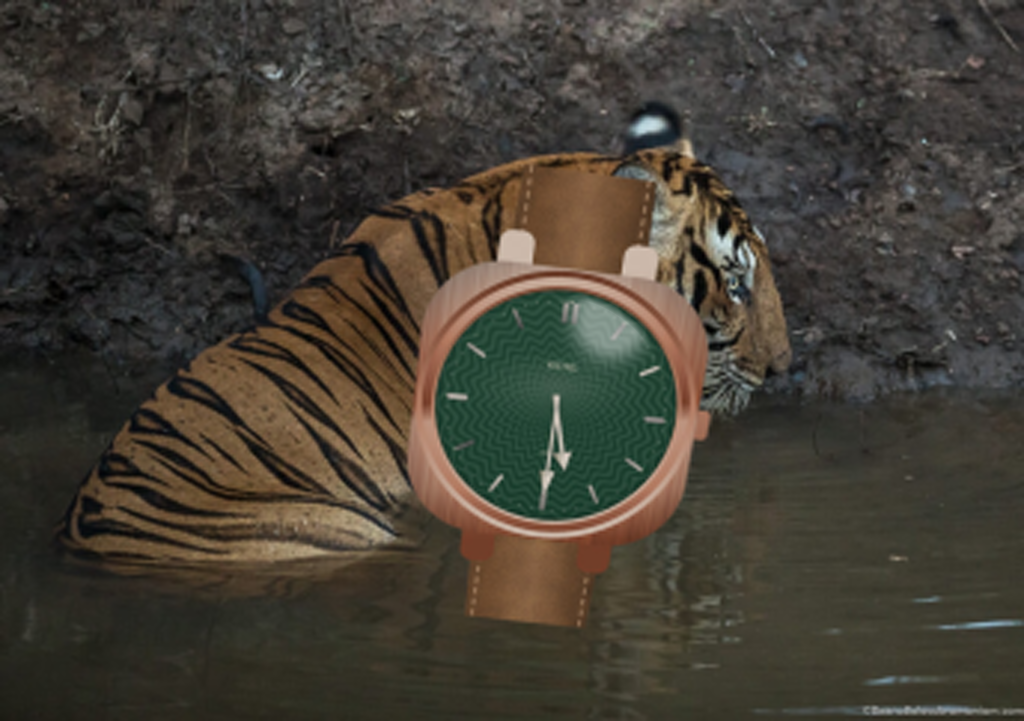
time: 5:30
